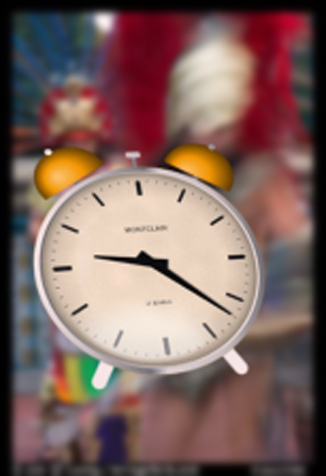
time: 9:22
